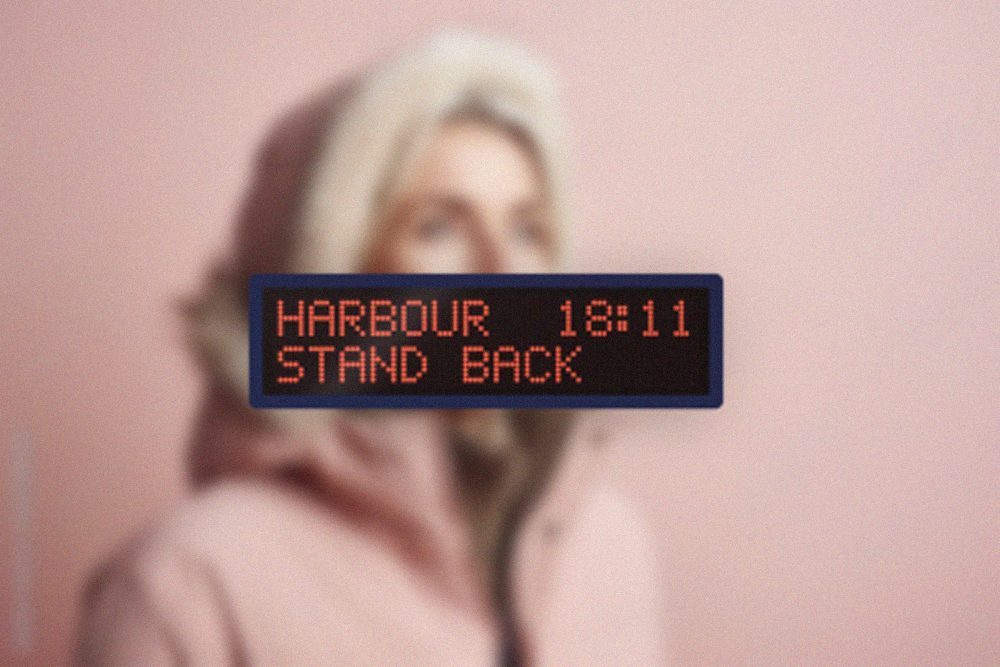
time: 18:11
